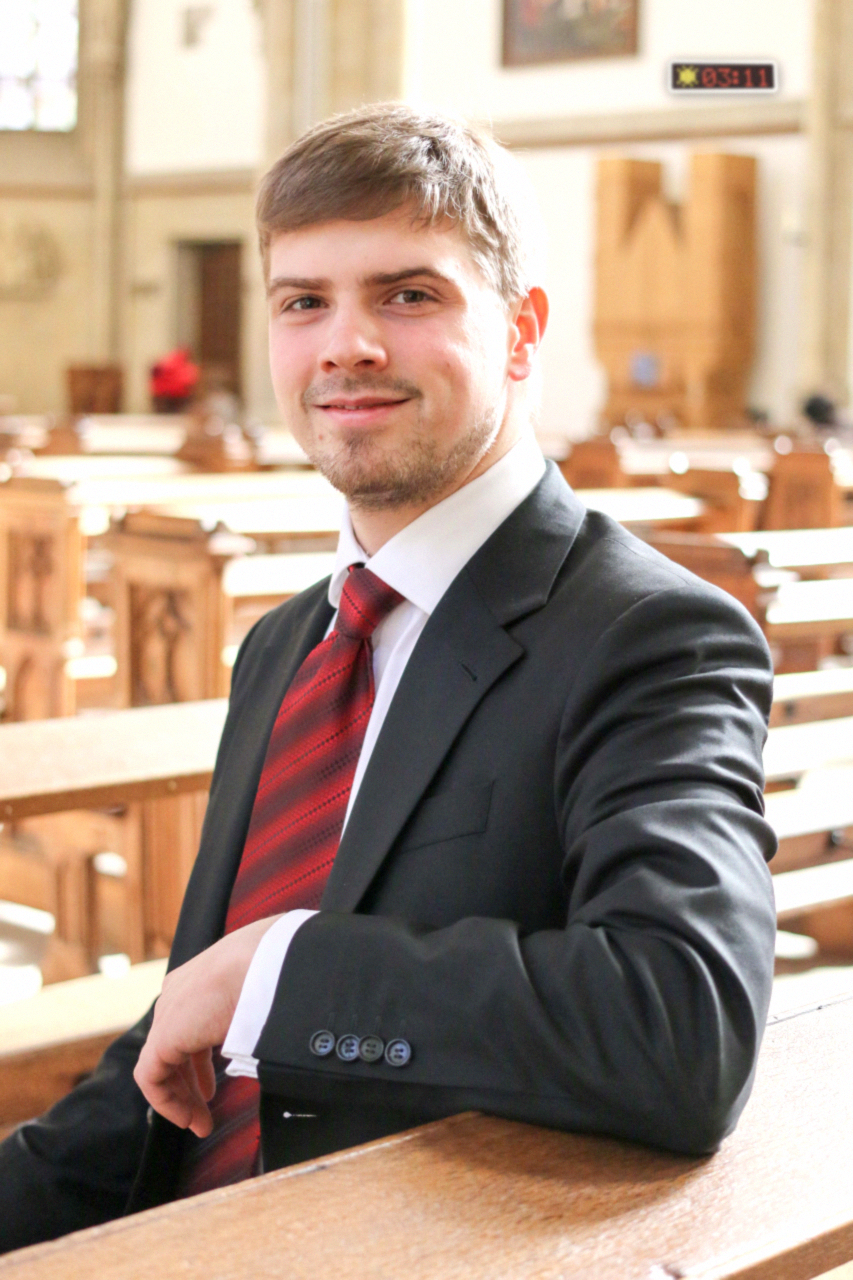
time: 3:11
